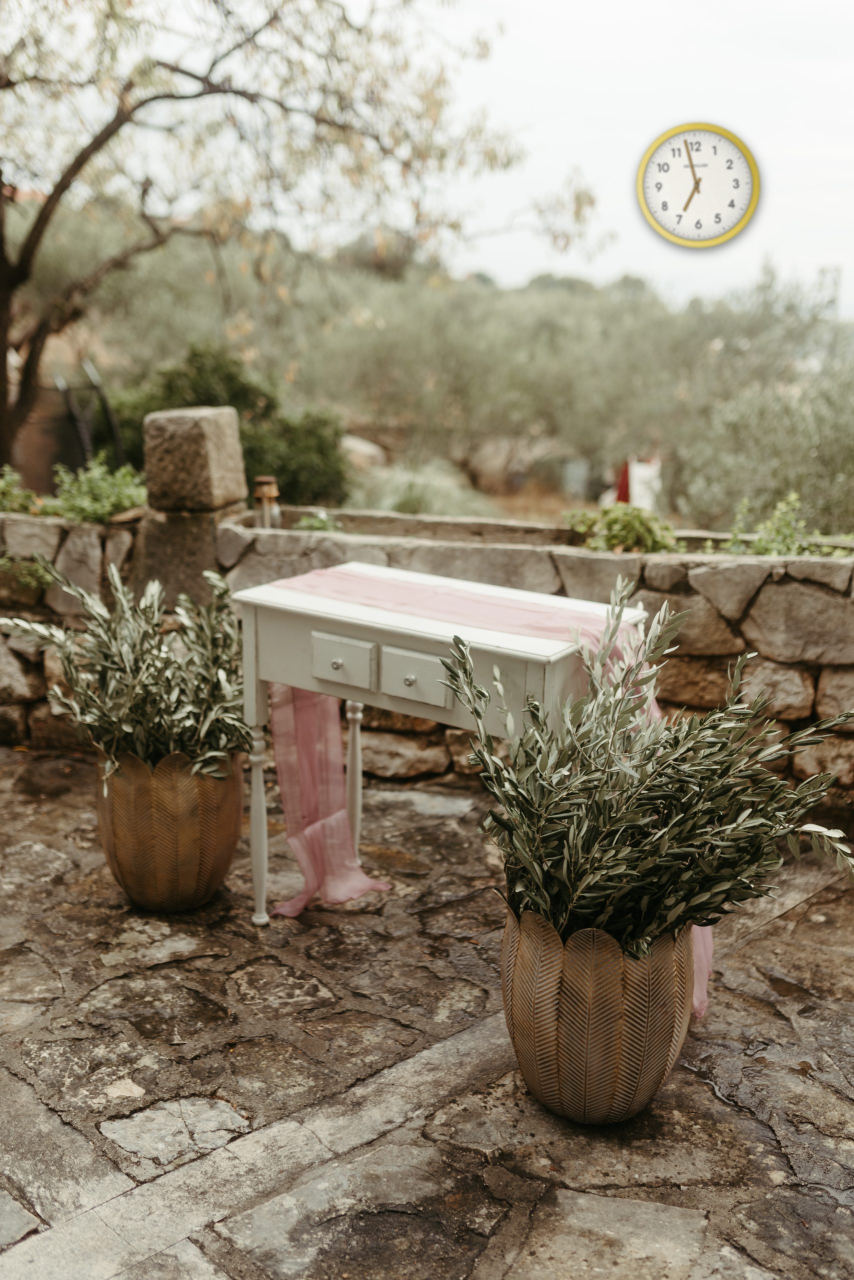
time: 6:58
